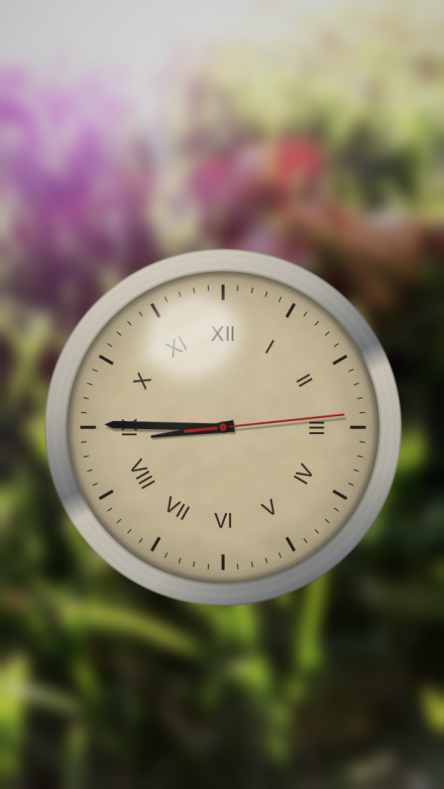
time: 8:45:14
